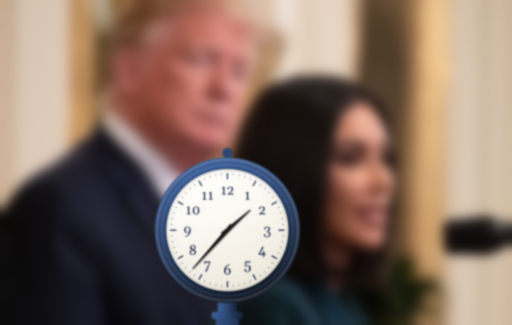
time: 1:37
